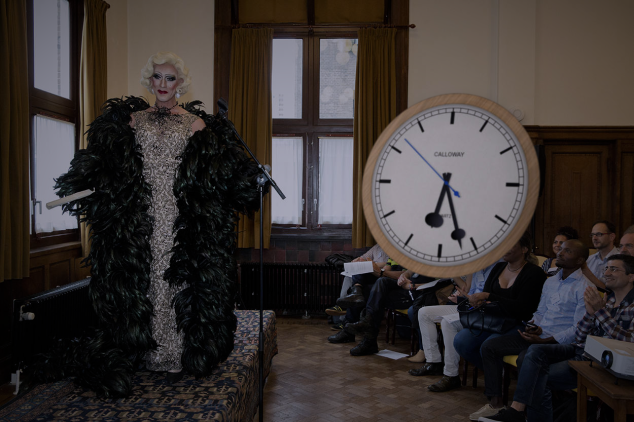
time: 6:26:52
